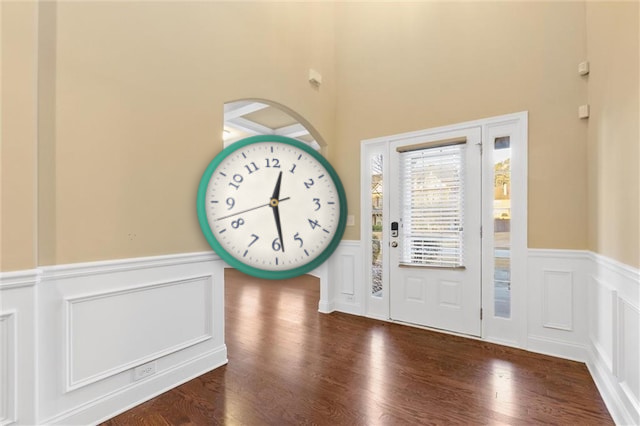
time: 12:28:42
